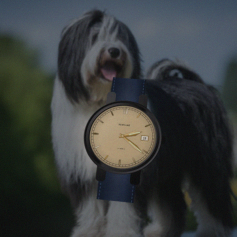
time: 2:21
